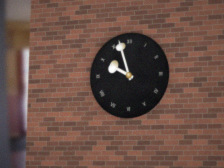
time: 9:57
